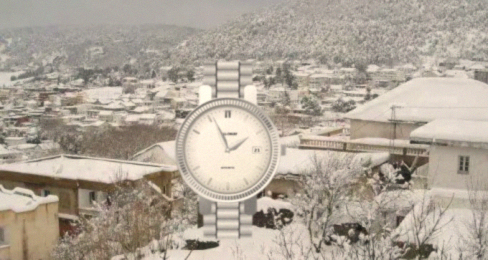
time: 1:56
